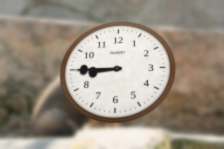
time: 8:45
